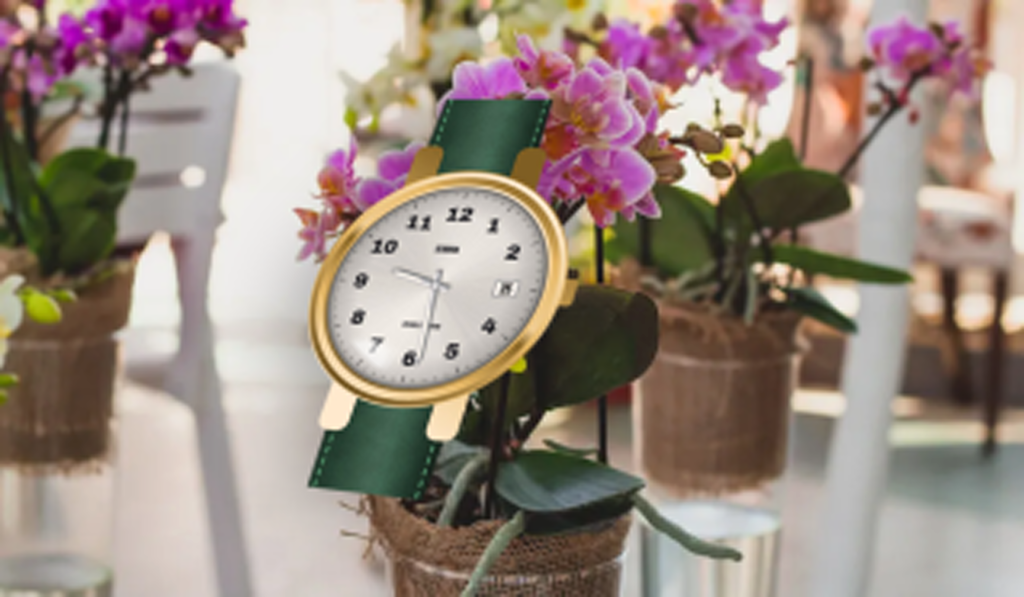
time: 9:29
